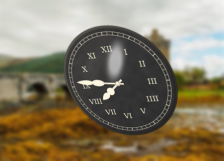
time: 7:46
